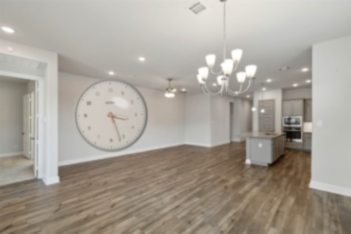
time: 3:27
